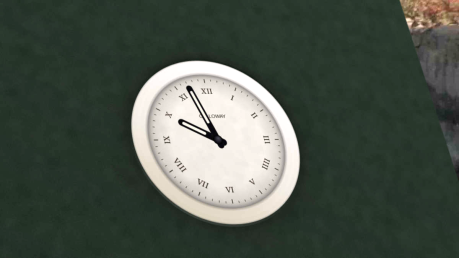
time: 9:57
